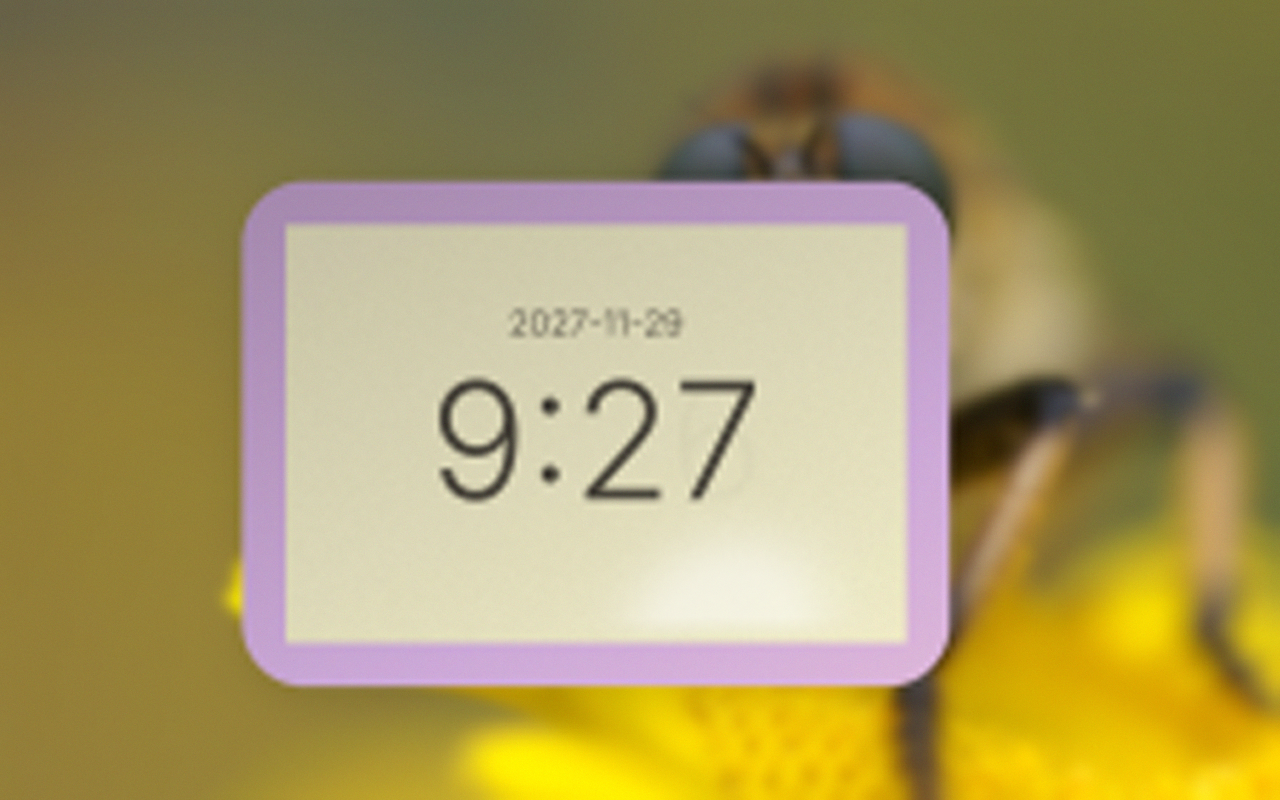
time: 9:27
